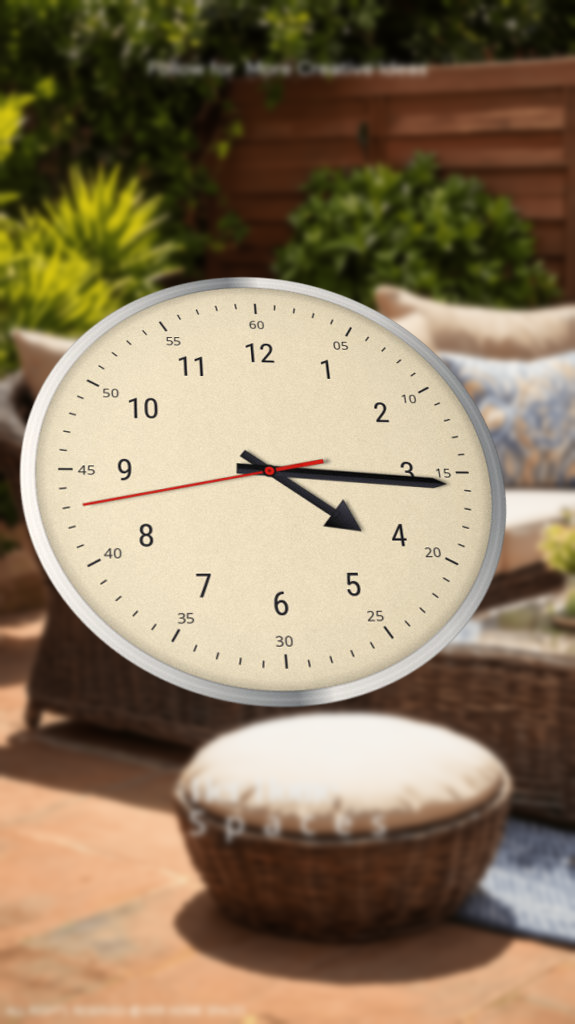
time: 4:15:43
